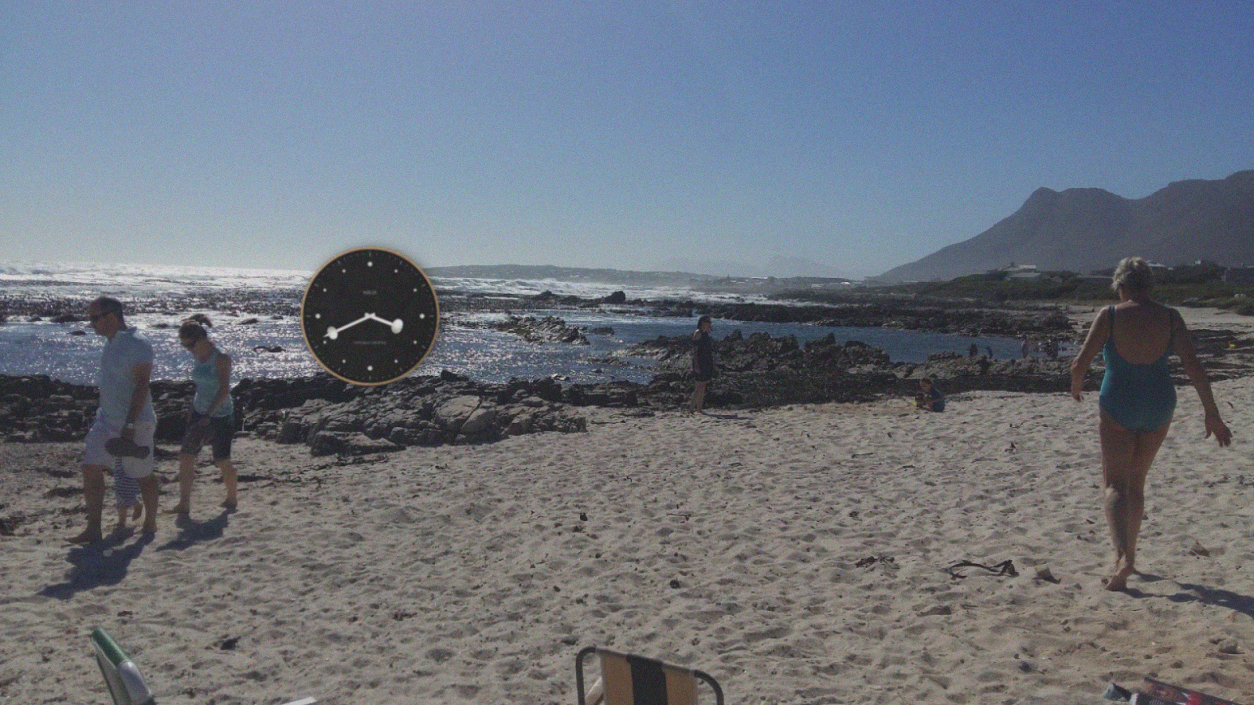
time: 3:41
